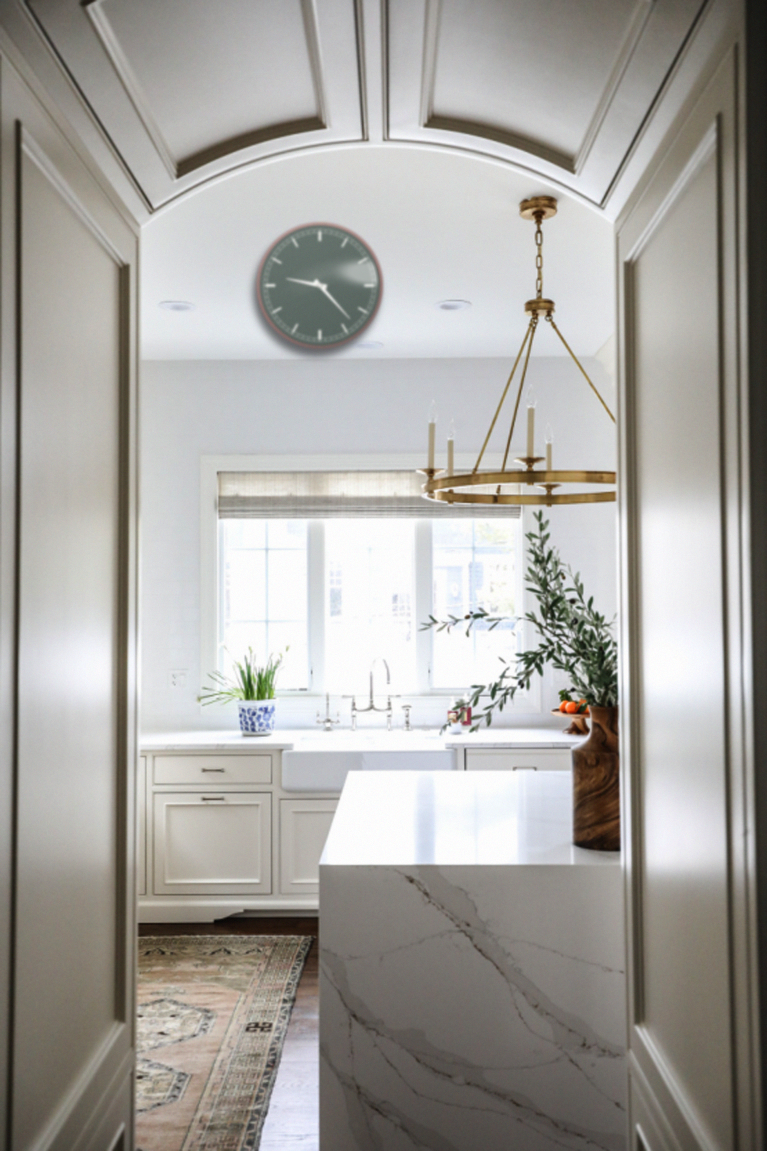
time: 9:23
